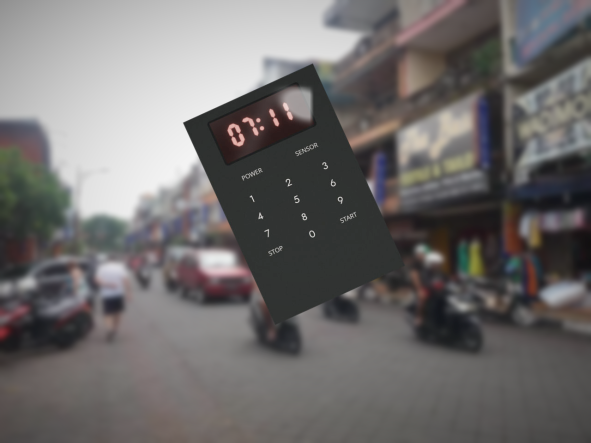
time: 7:11
